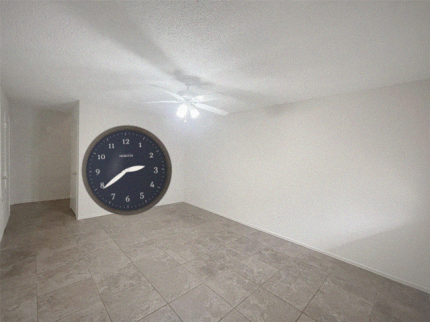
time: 2:39
